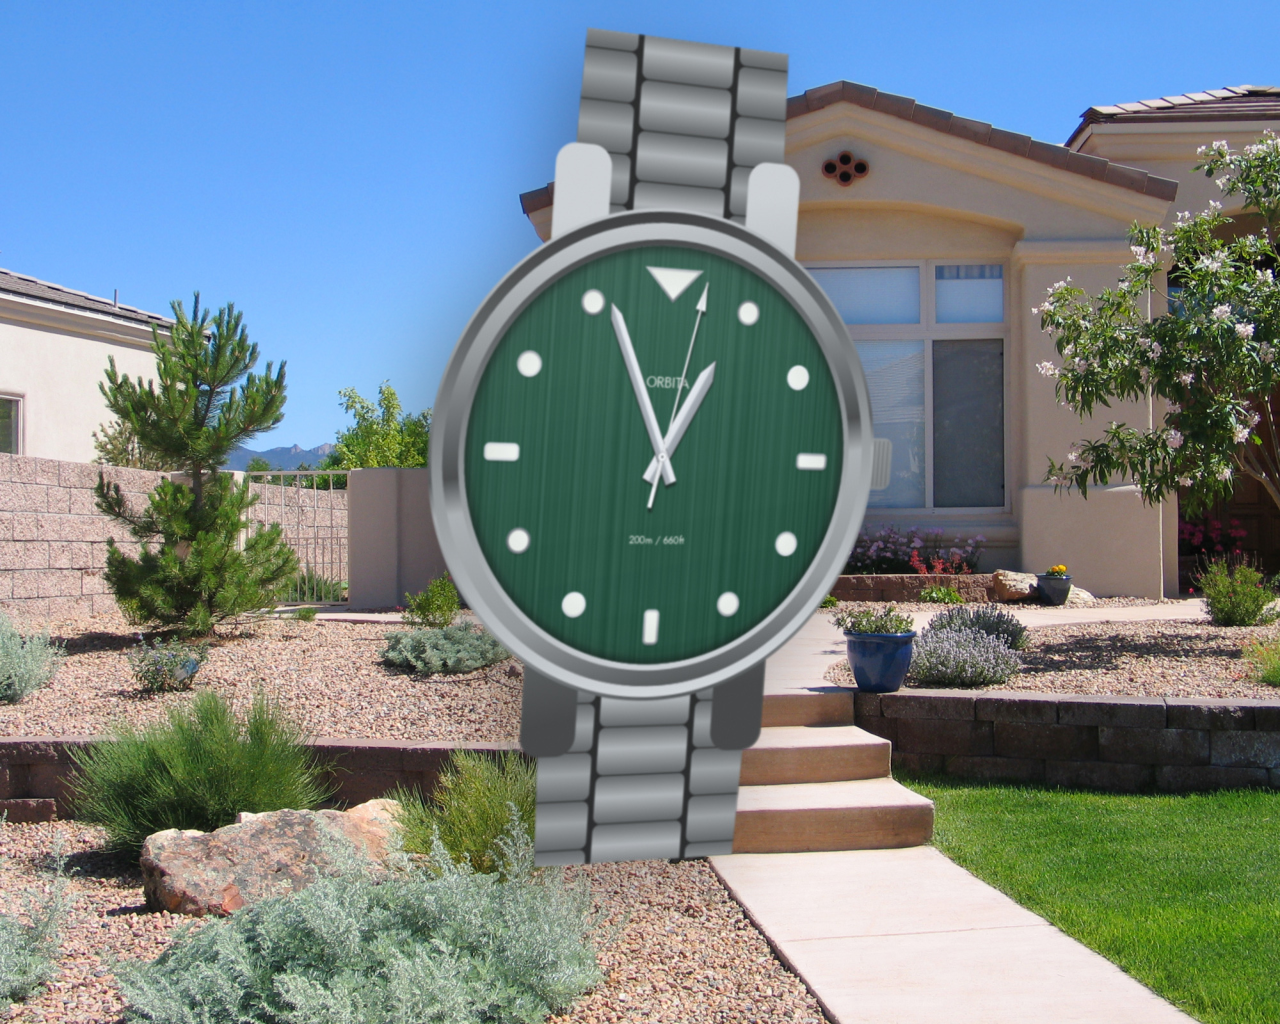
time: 12:56:02
